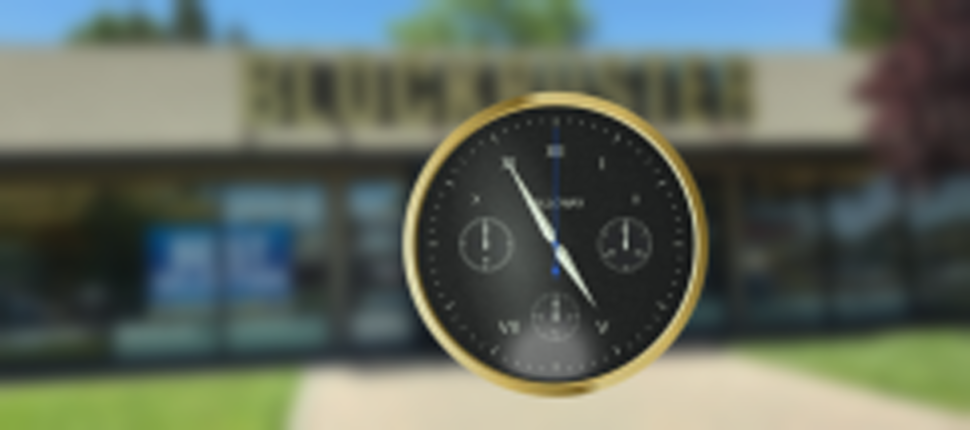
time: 4:55
